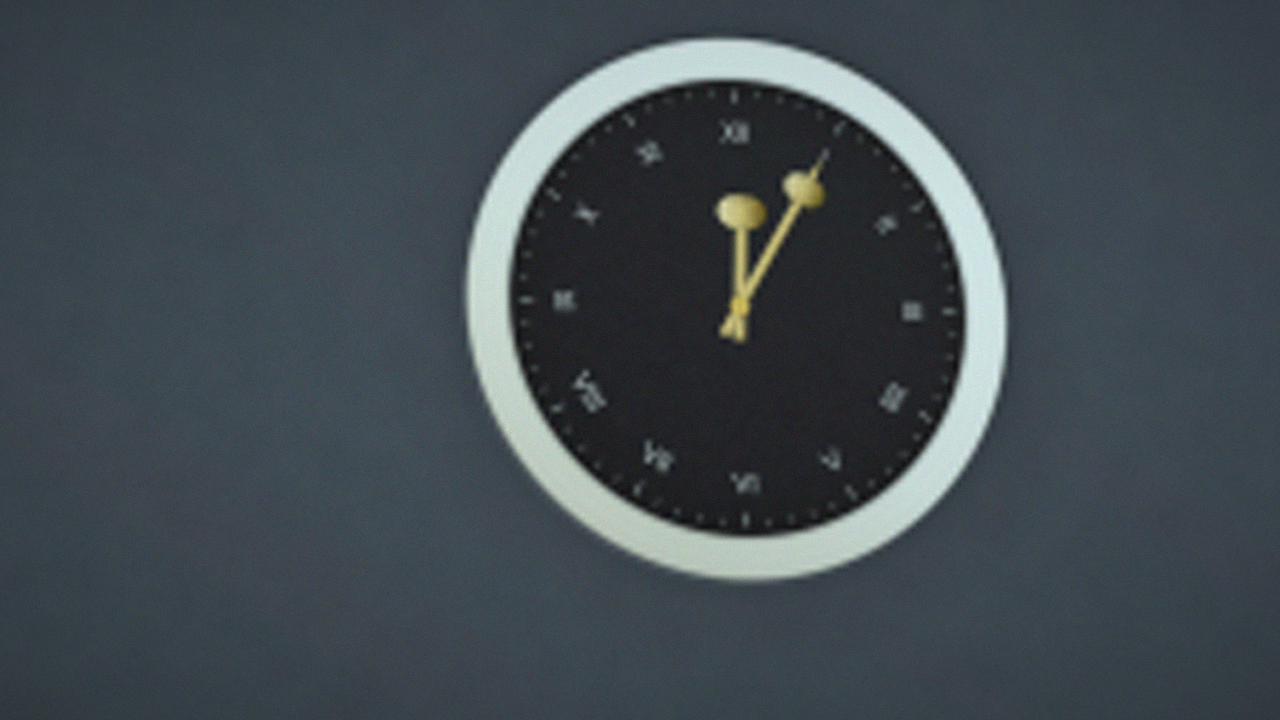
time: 12:05
